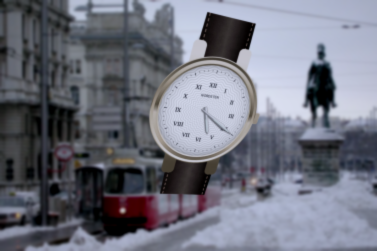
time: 5:20
